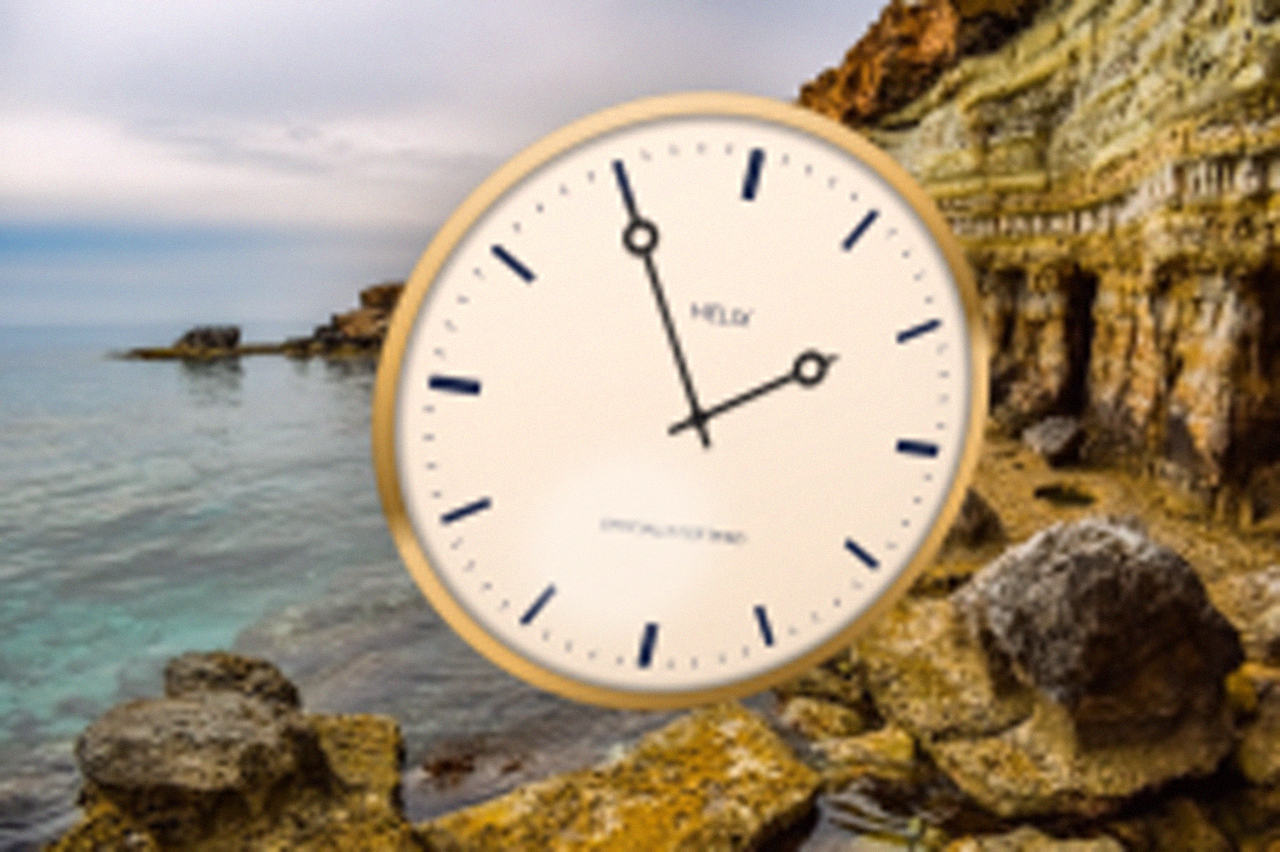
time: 1:55
